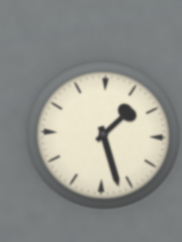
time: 1:27
